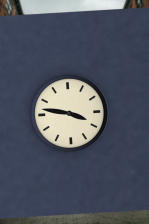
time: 3:47
